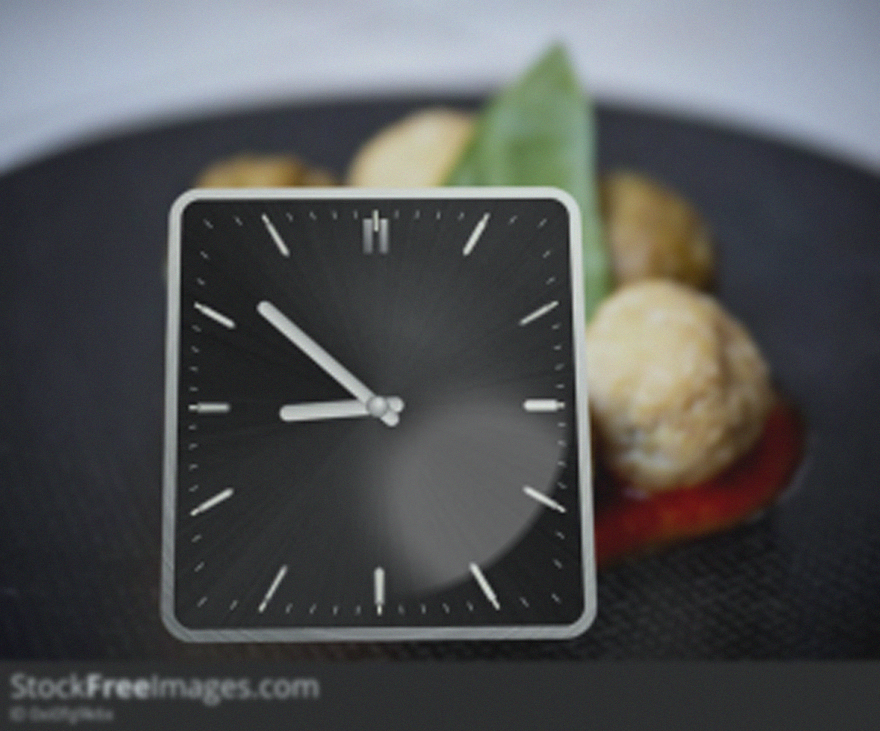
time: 8:52
